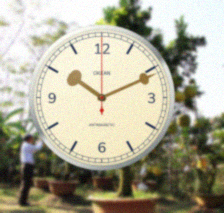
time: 10:11:00
